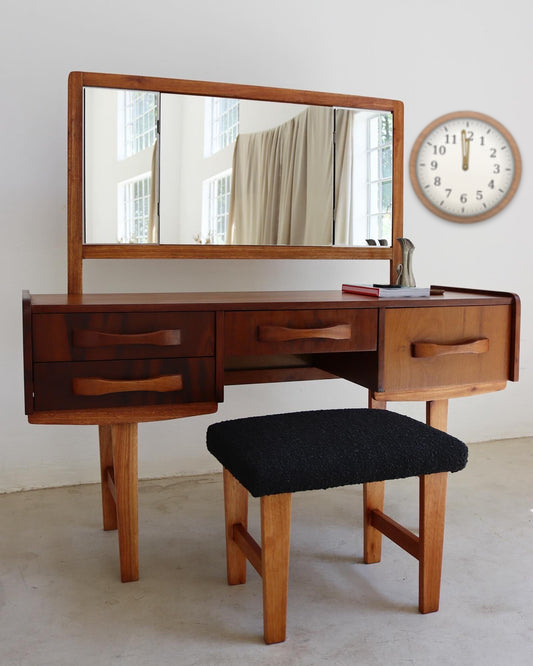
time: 11:59
